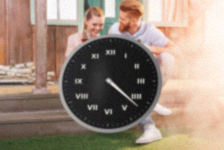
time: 4:22
